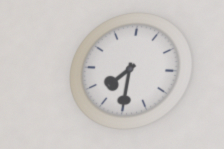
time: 7:30
